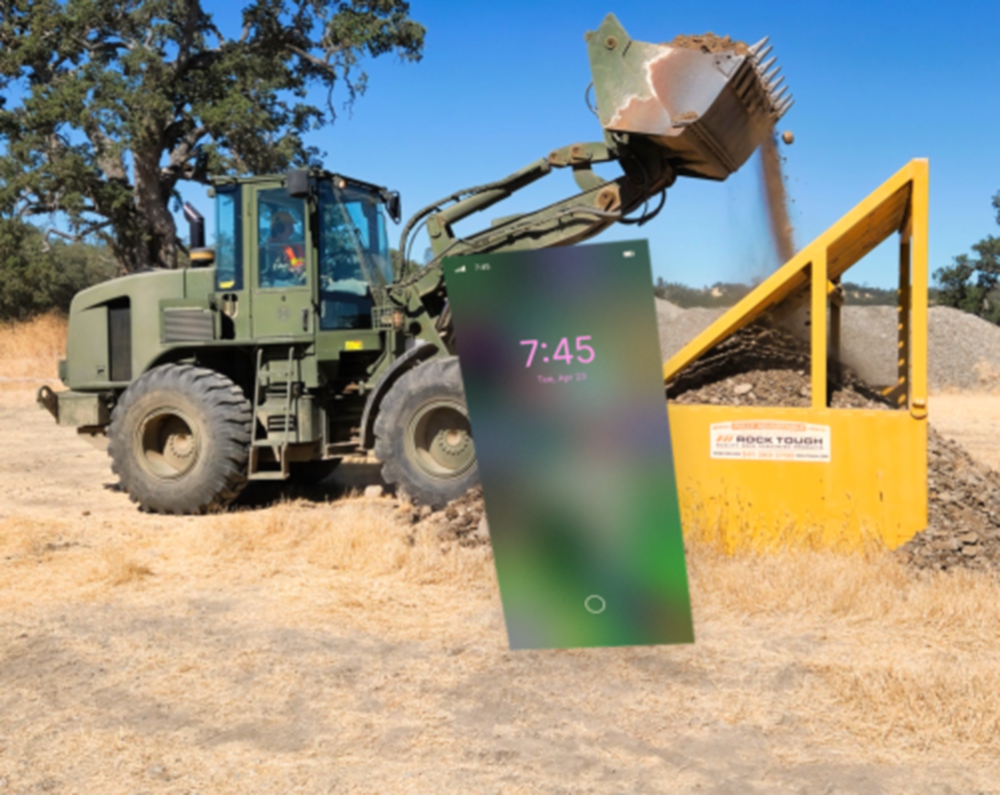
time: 7:45
